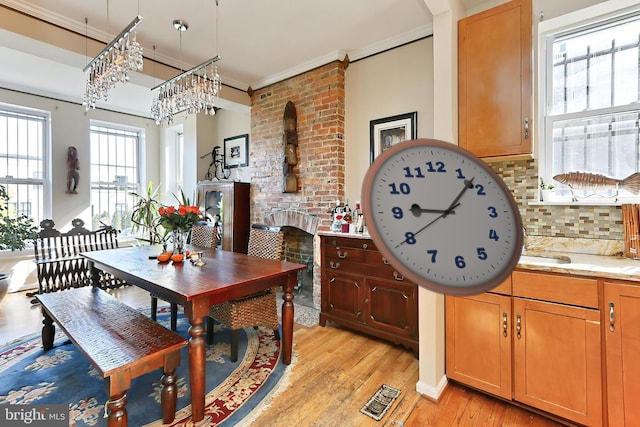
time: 9:07:40
